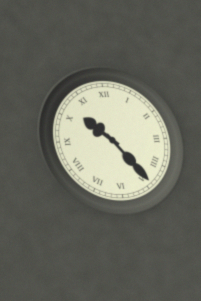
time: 10:24
